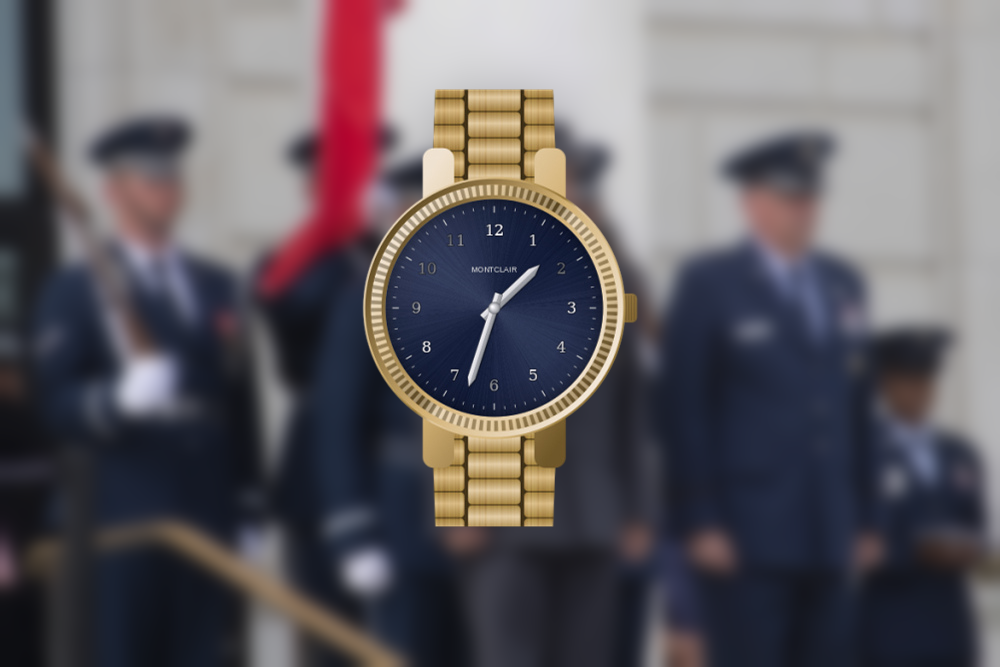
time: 1:33
